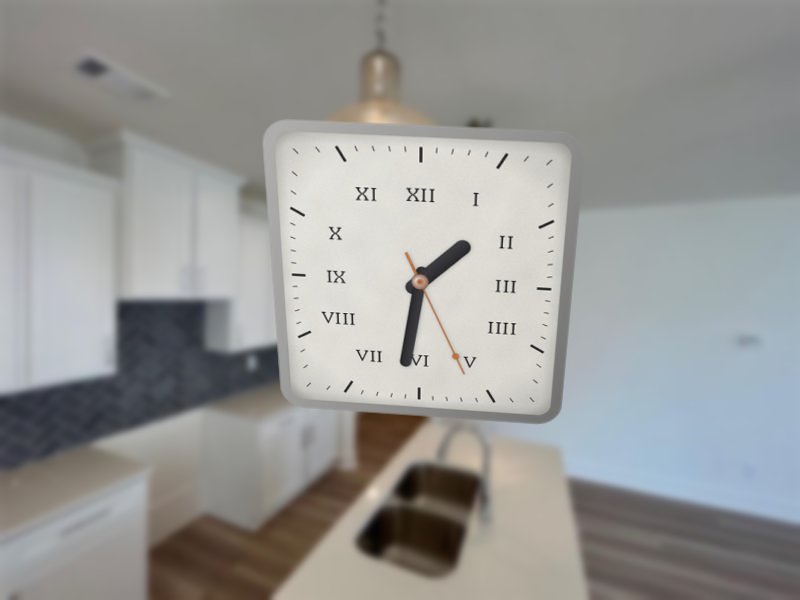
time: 1:31:26
